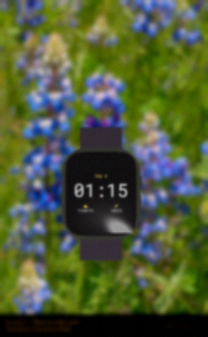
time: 1:15
